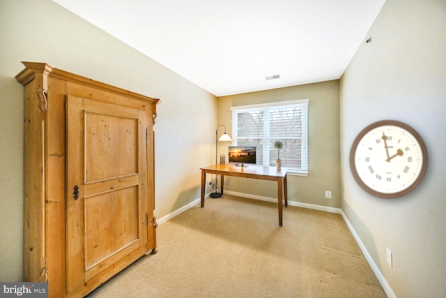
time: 1:58
